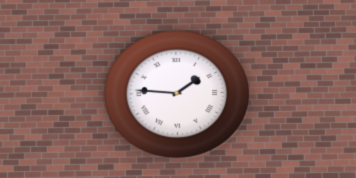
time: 1:46
